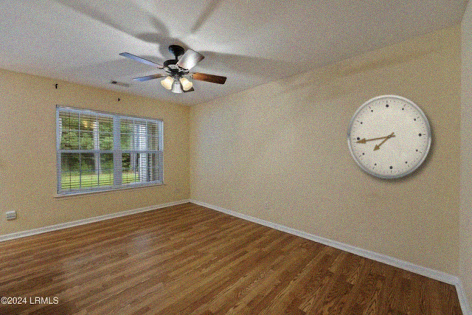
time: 7:44
